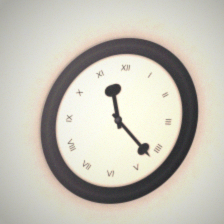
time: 11:22
